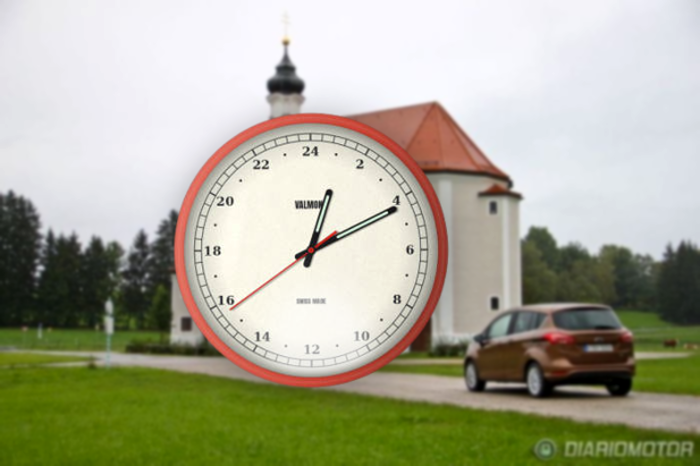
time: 1:10:39
